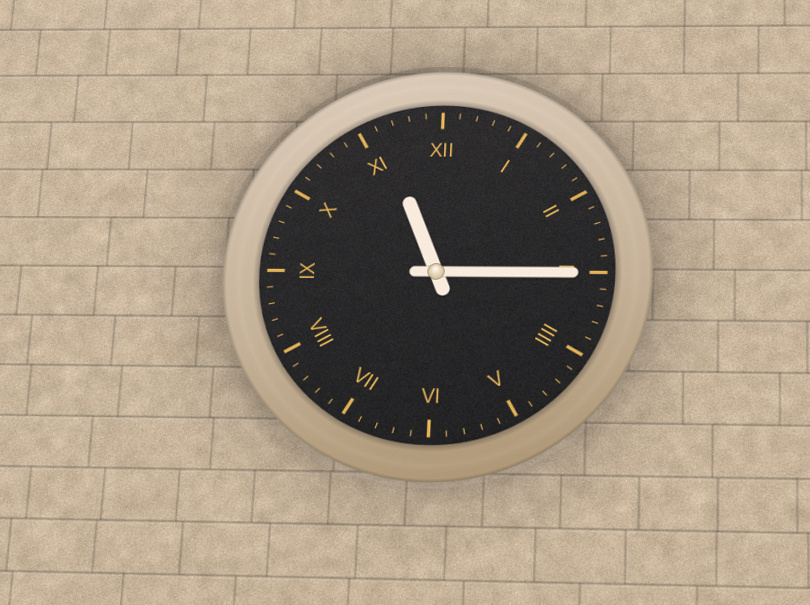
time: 11:15
